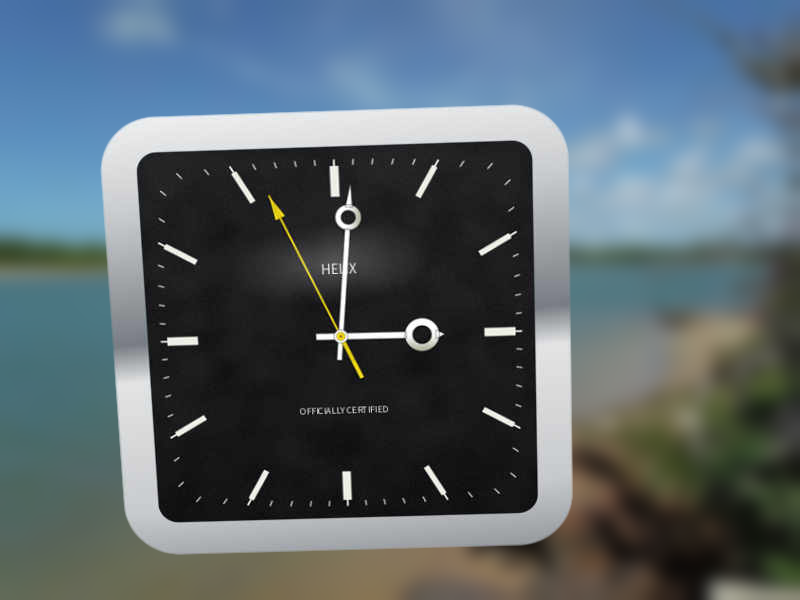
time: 3:00:56
